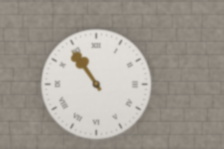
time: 10:54
